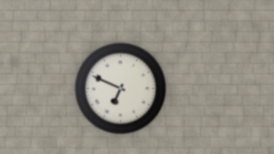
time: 6:49
